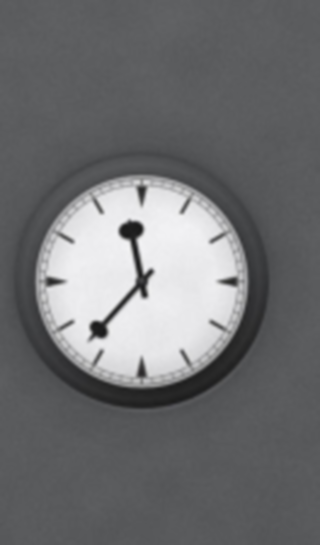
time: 11:37
